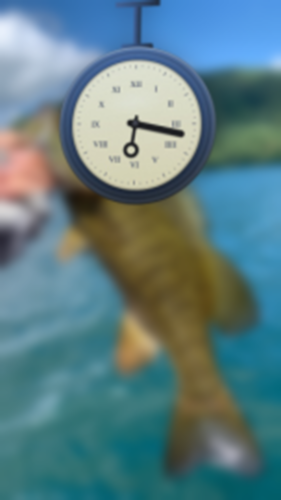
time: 6:17
